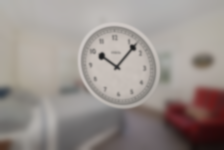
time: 10:07
